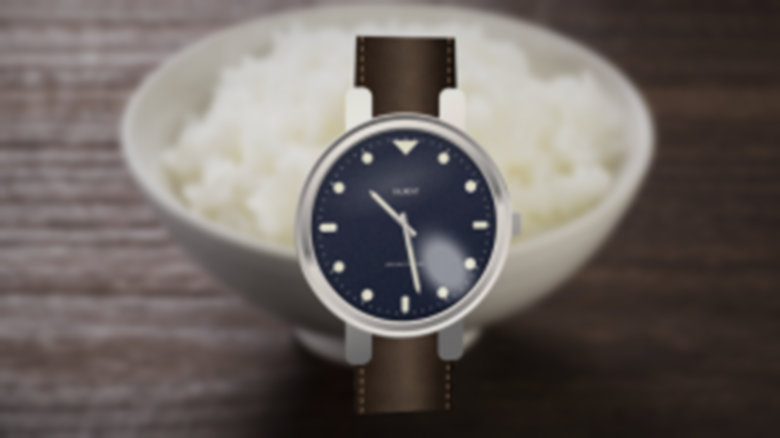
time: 10:28
